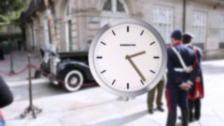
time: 2:24
